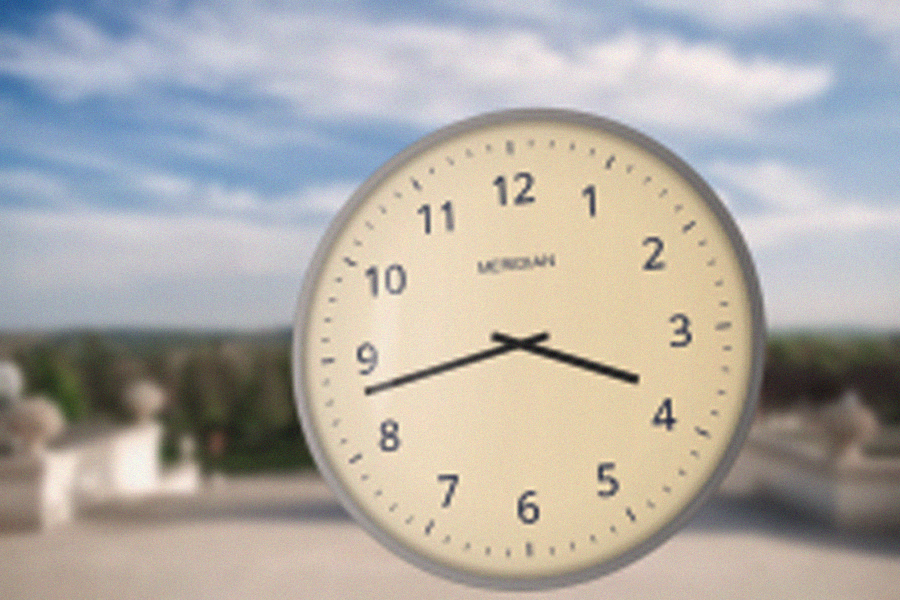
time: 3:43
